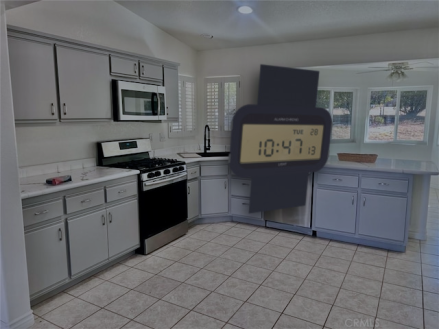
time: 10:47
